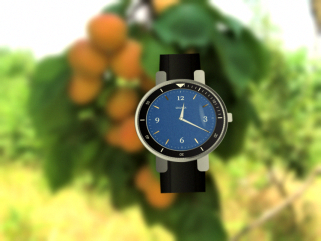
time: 12:20
